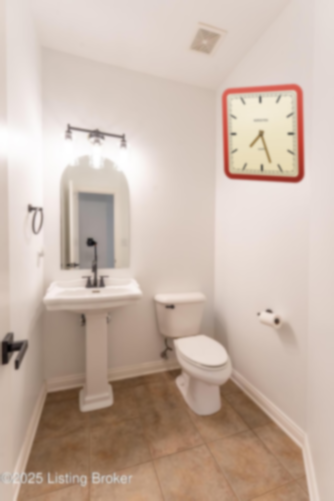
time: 7:27
